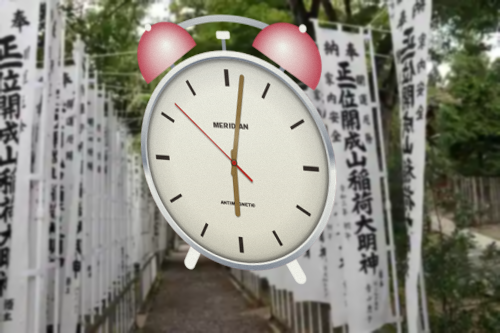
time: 6:01:52
